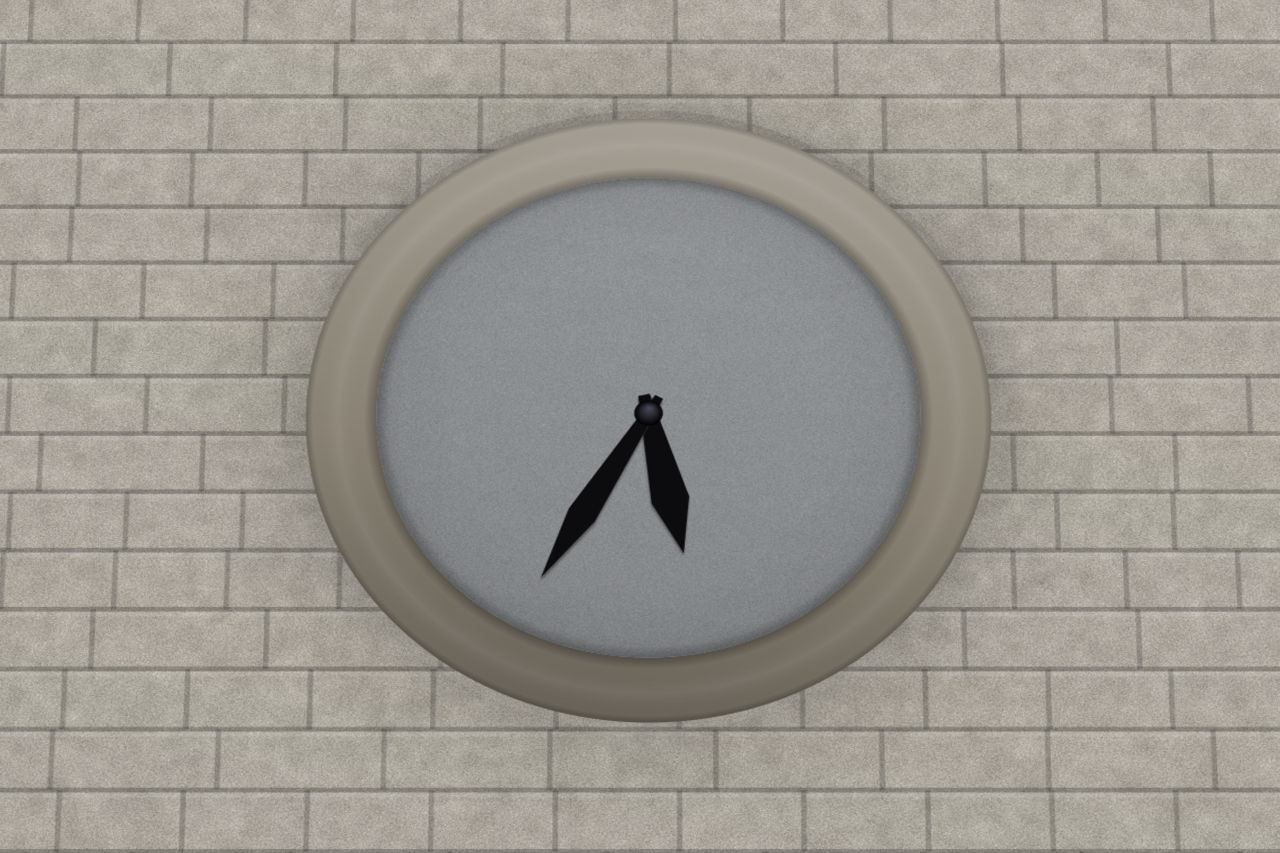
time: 5:35
